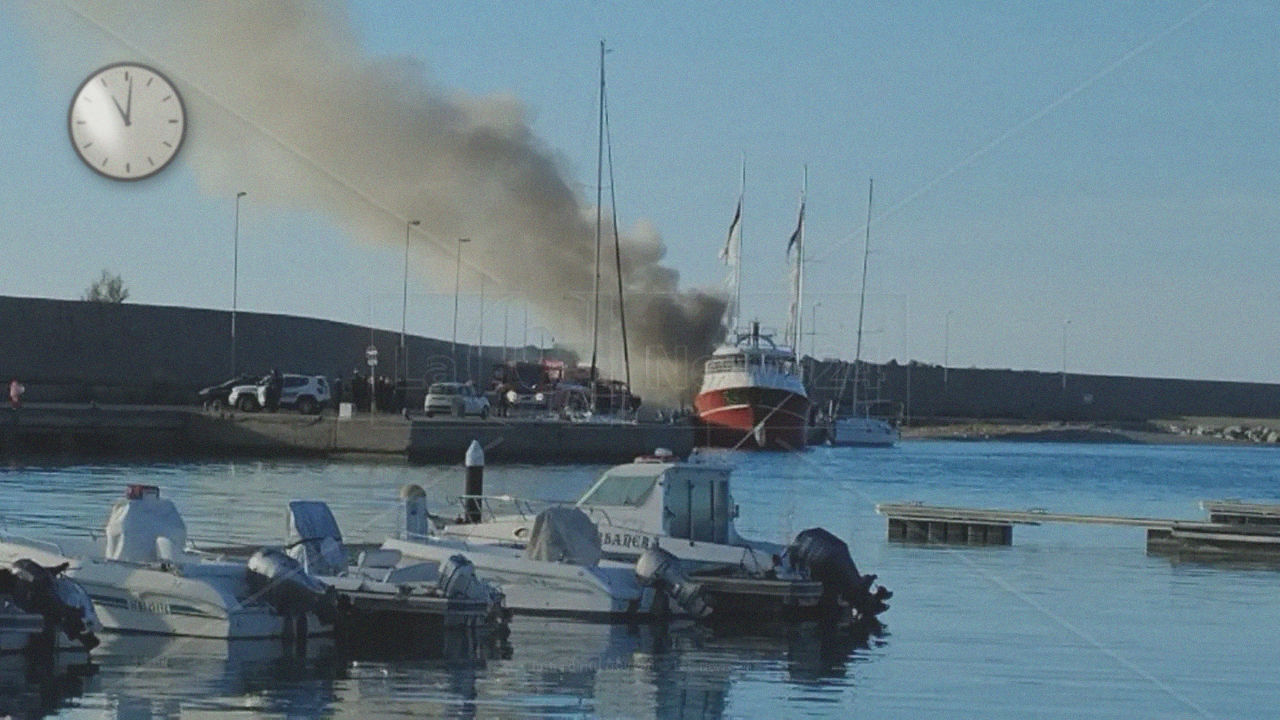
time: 11:01
